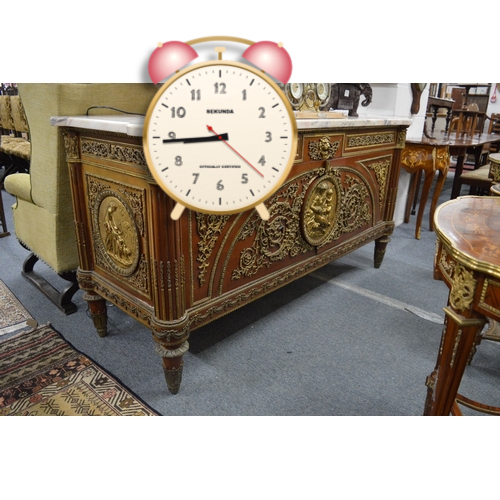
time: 8:44:22
